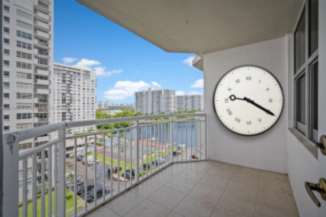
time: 9:20
